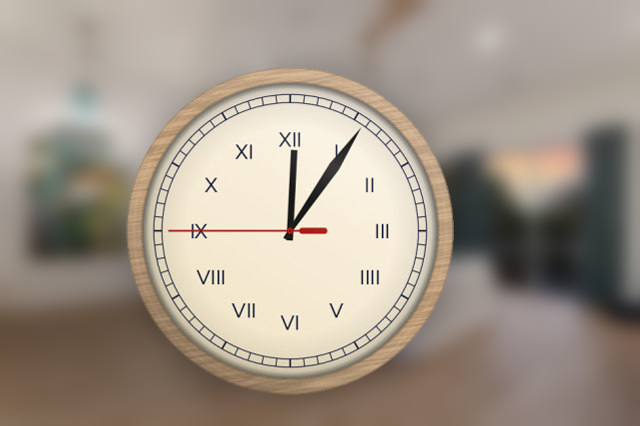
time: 12:05:45
